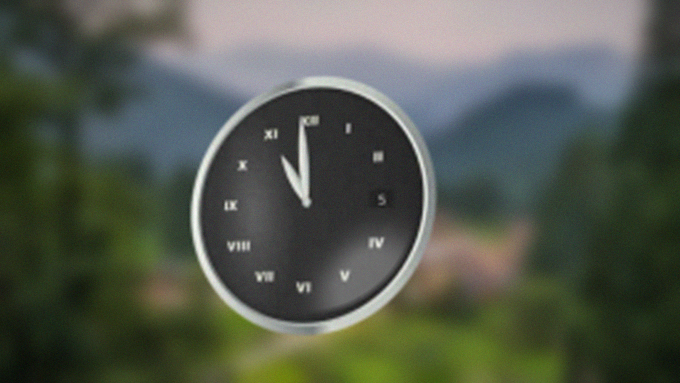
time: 10:59
